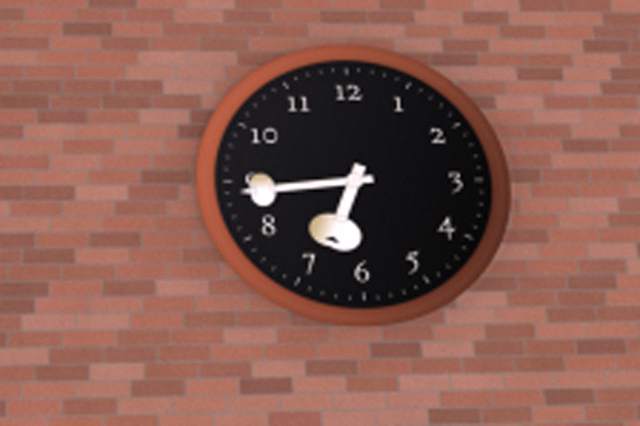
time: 6:44
